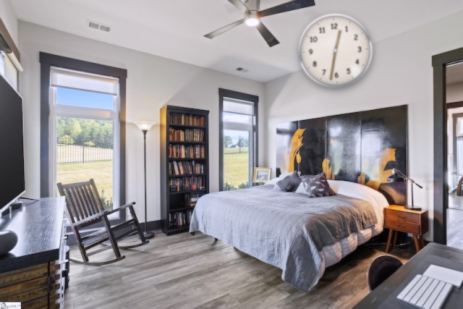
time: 12:32
